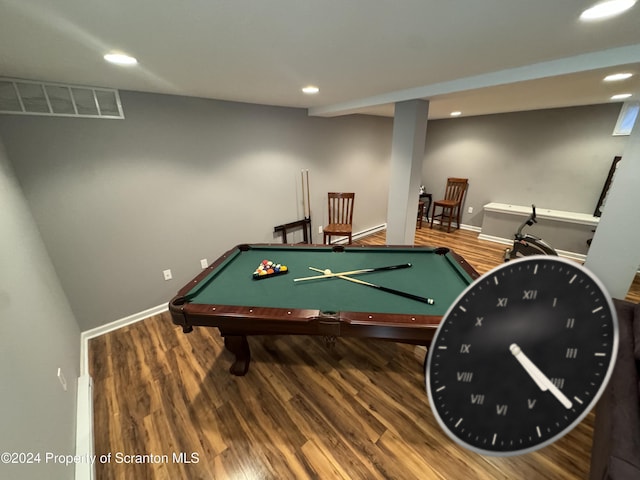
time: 4:21
